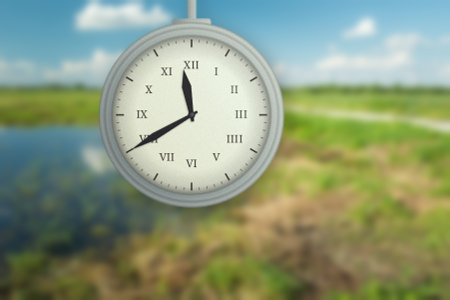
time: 11:40
